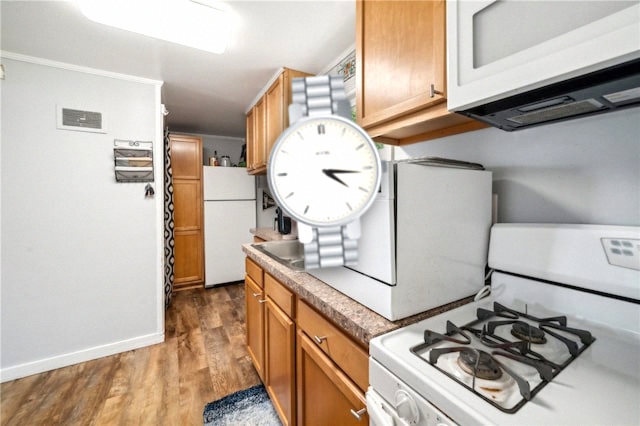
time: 4:16
